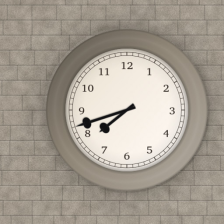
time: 7:42
